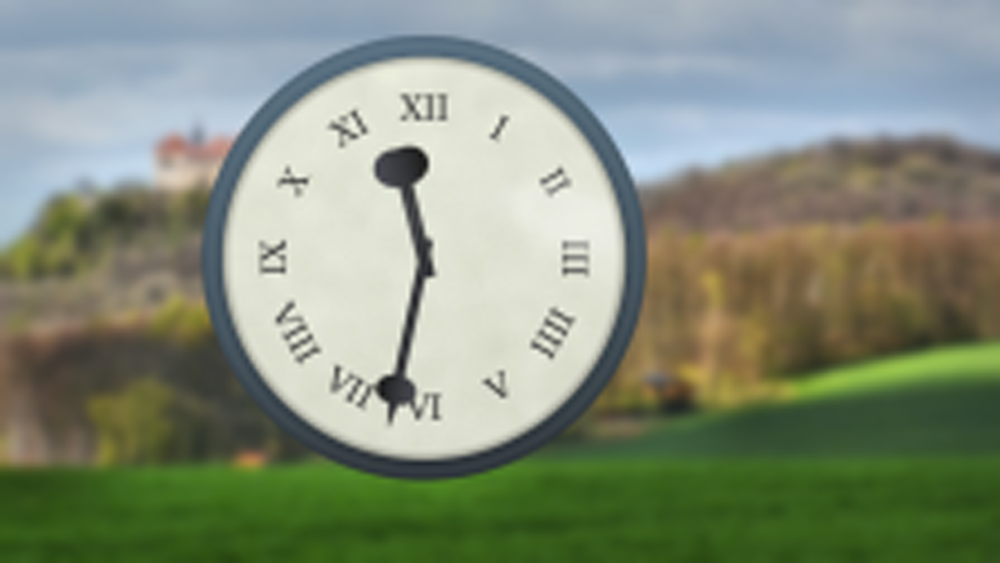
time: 11:32
